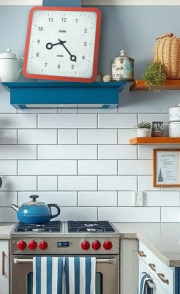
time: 8:23
